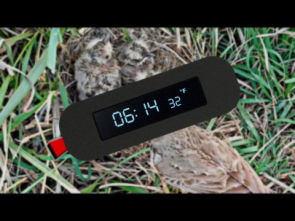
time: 6:14
